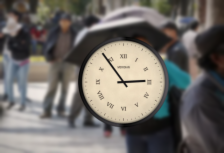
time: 2:54
